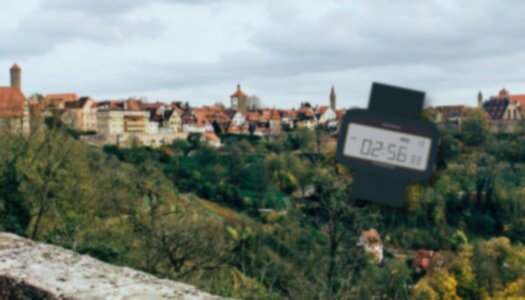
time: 2:56
